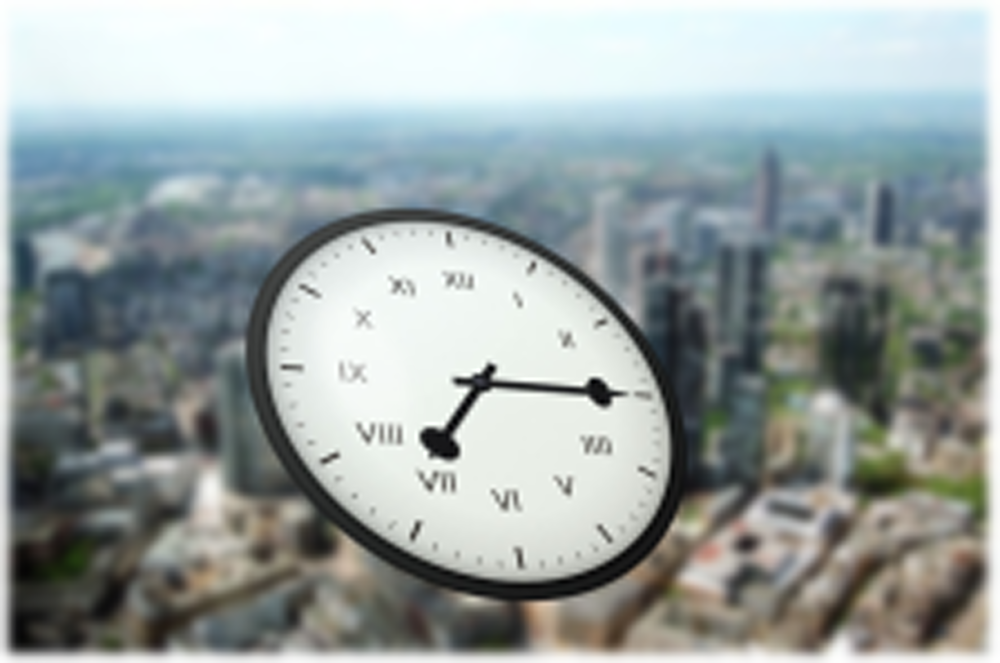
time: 7:15
